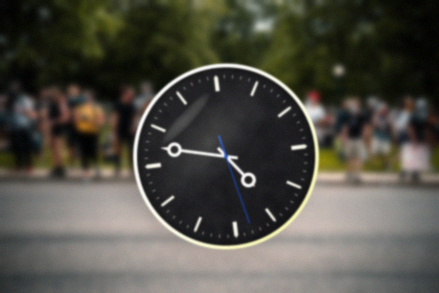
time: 4:47:28
